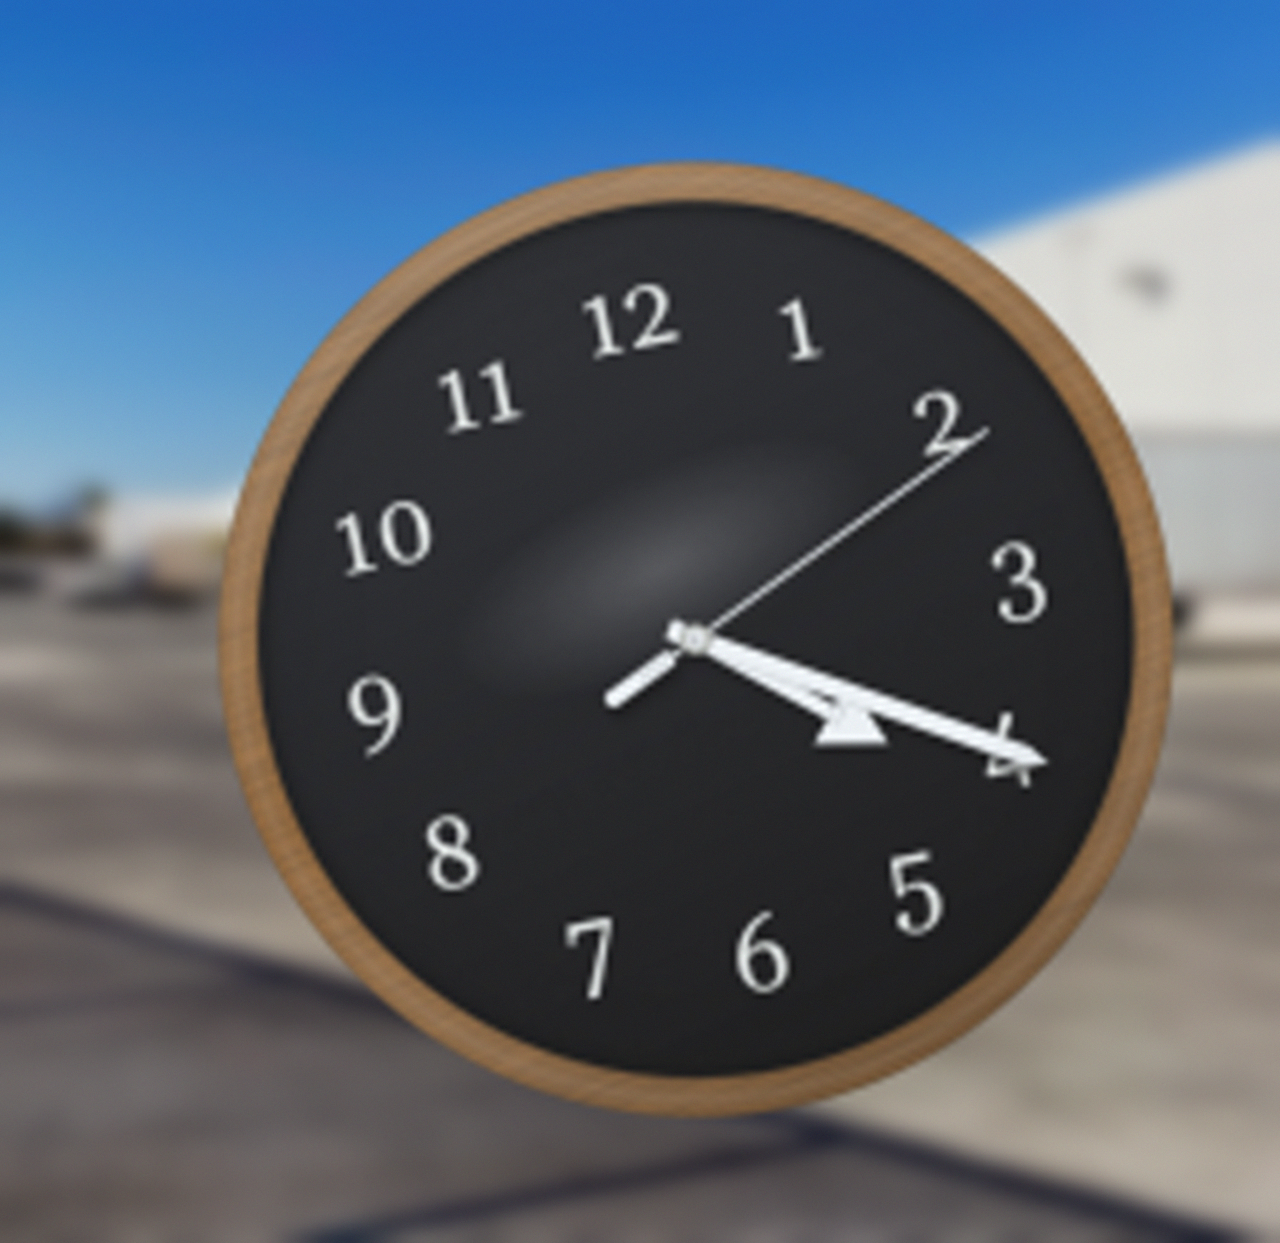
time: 4:20:11
